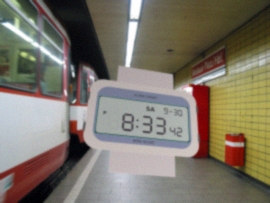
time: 8:33
